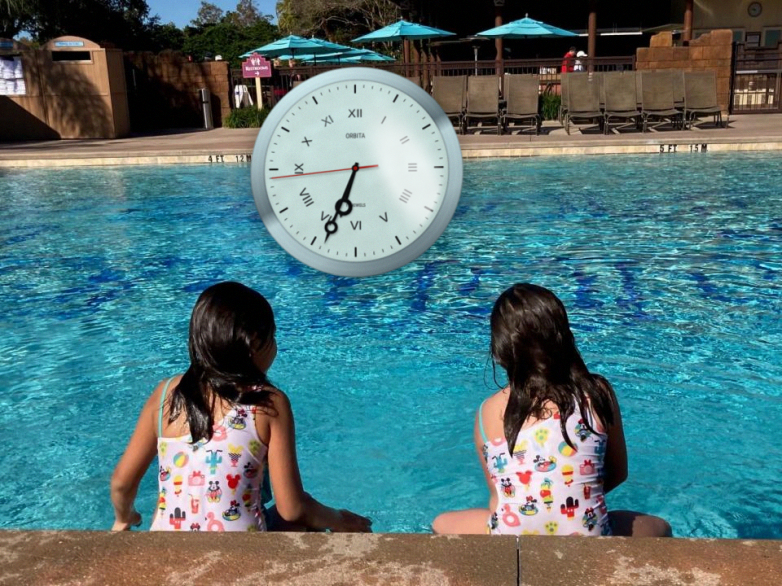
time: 6:33:44
